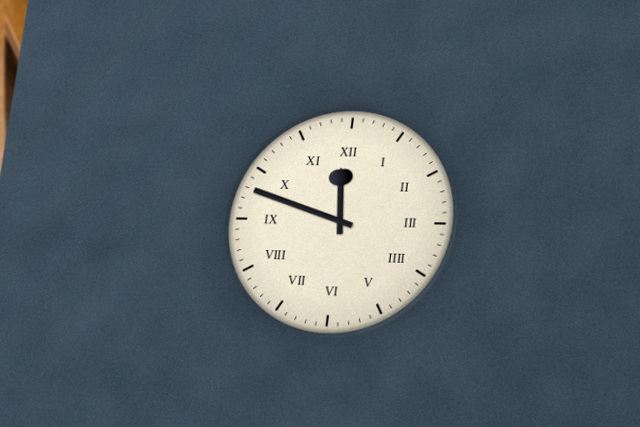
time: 11:48
